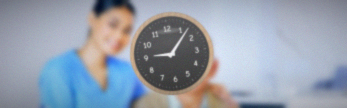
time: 9:07
